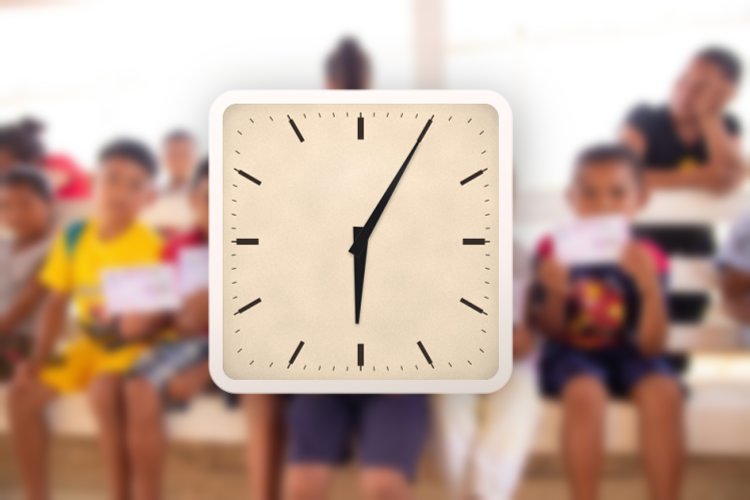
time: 6:05
